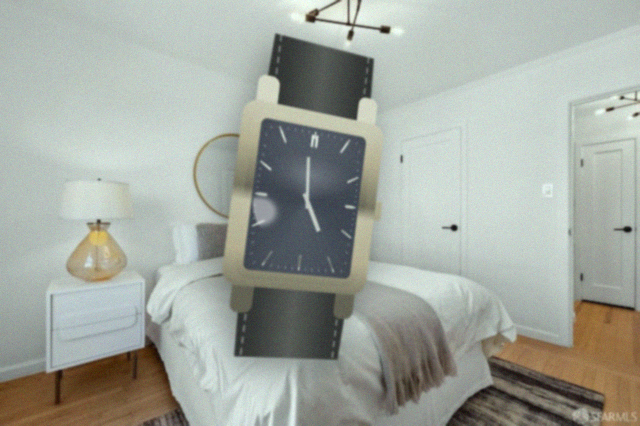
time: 4:59
